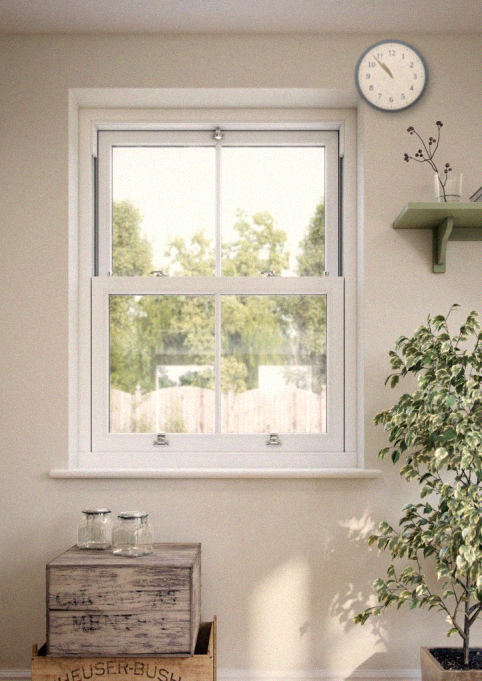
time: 10:53
